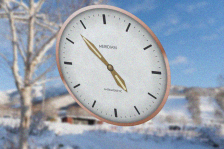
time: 4:53
